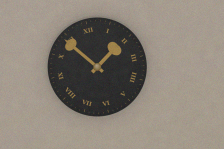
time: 1:54
